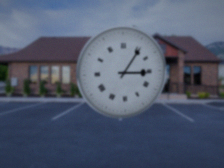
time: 3:06
